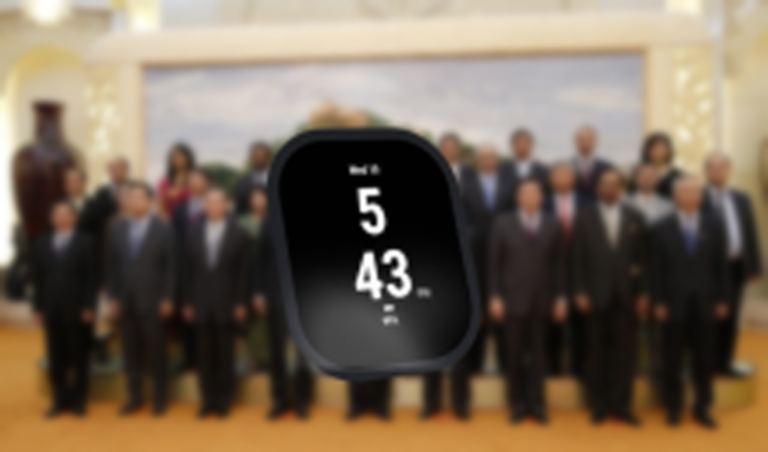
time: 5:43
